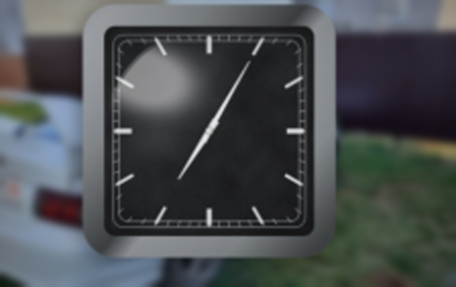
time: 7:05
